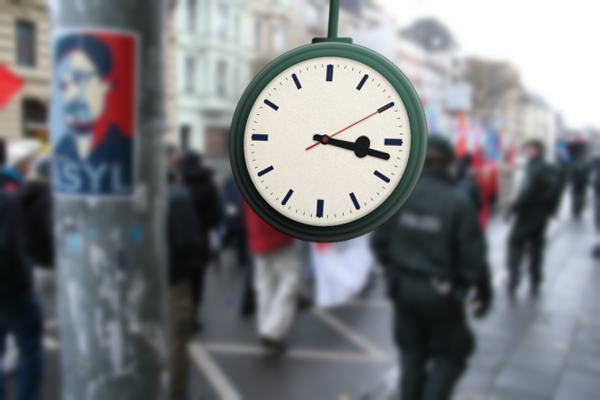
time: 3:17:10
